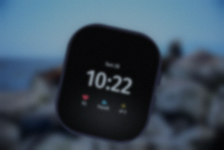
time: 10:22
